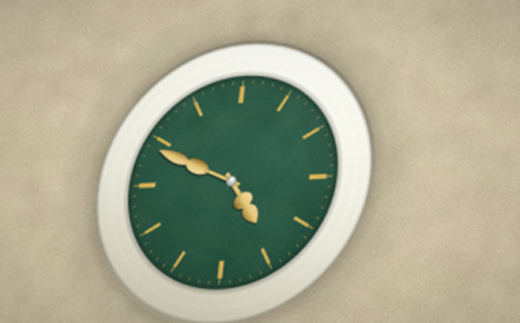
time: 4:49
